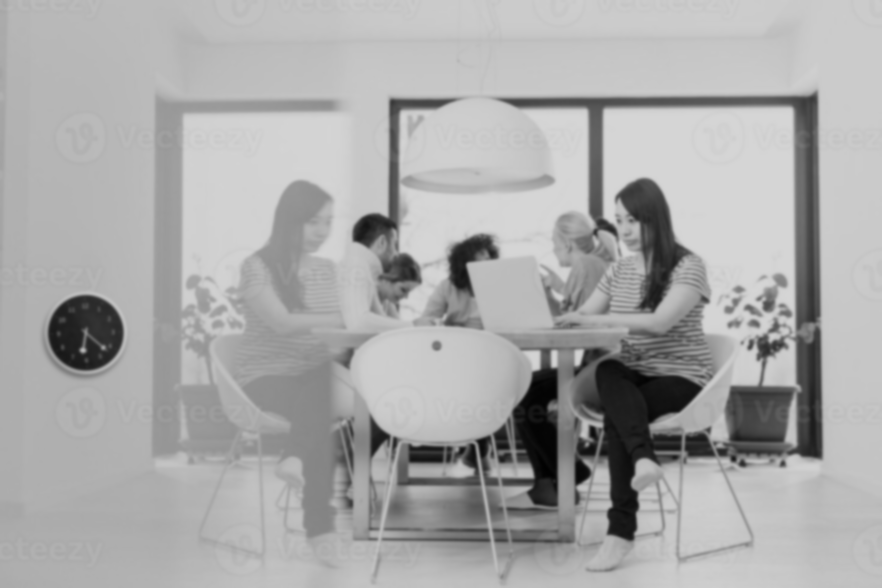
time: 6:22
